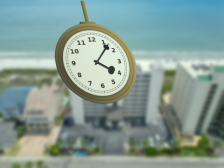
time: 4:07
